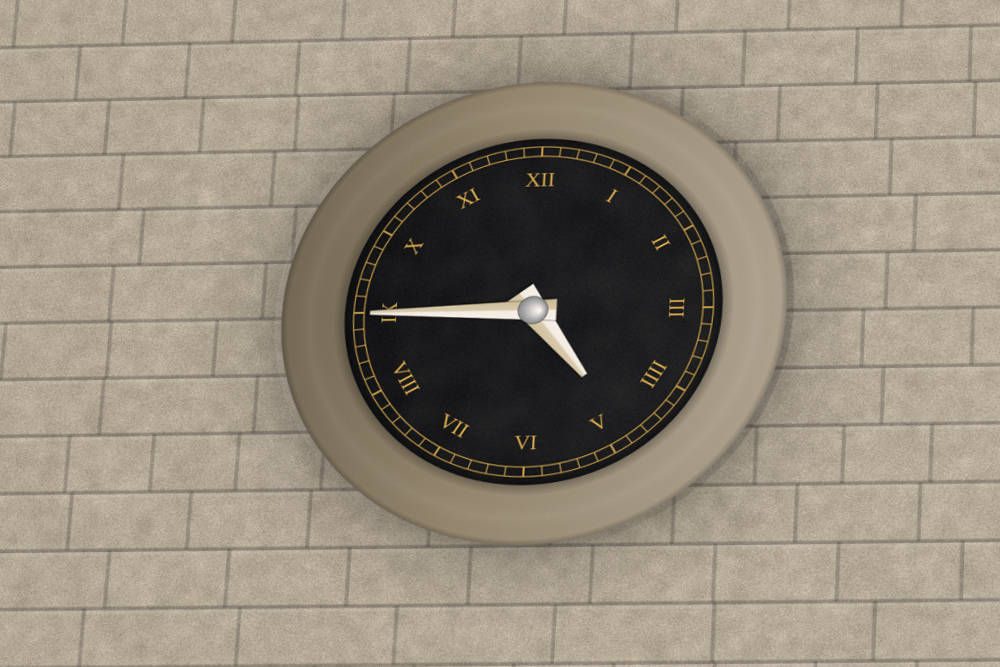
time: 4:45
